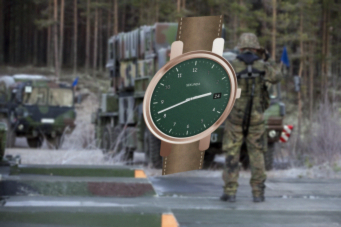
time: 2:42
